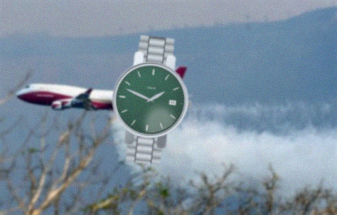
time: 1:48
